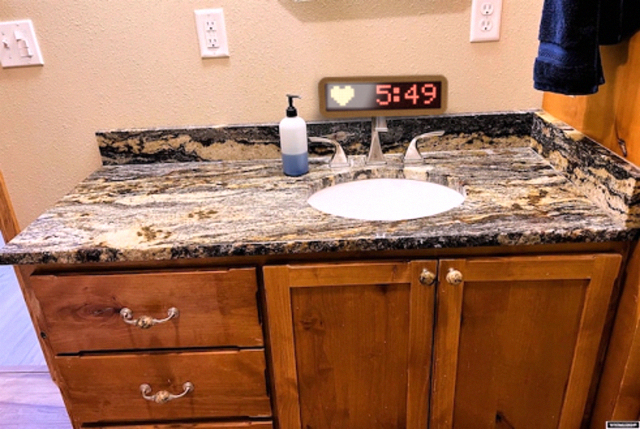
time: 5:49
